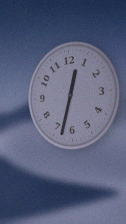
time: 12:33
